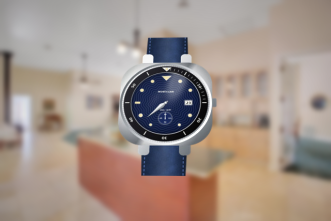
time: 7:38
